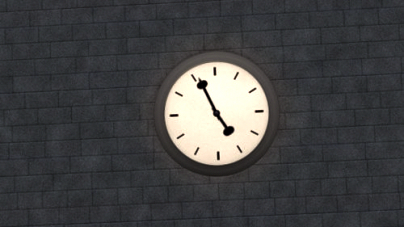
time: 4:56
